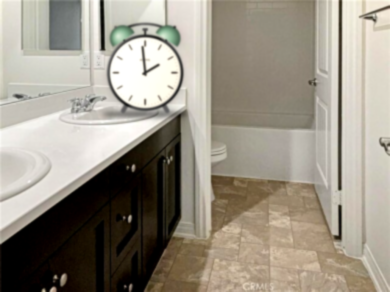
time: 1:59
